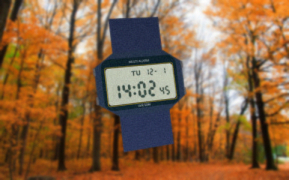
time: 14:02:45
